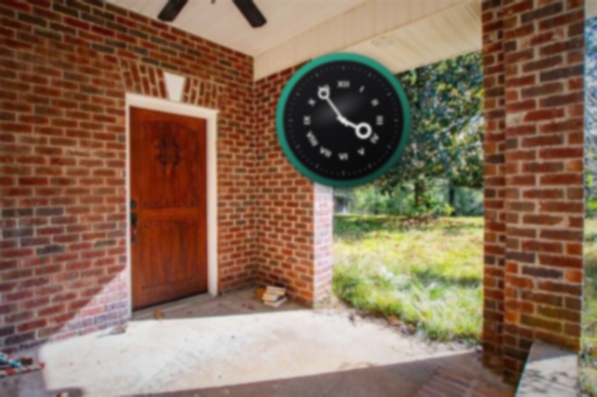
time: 3:54
